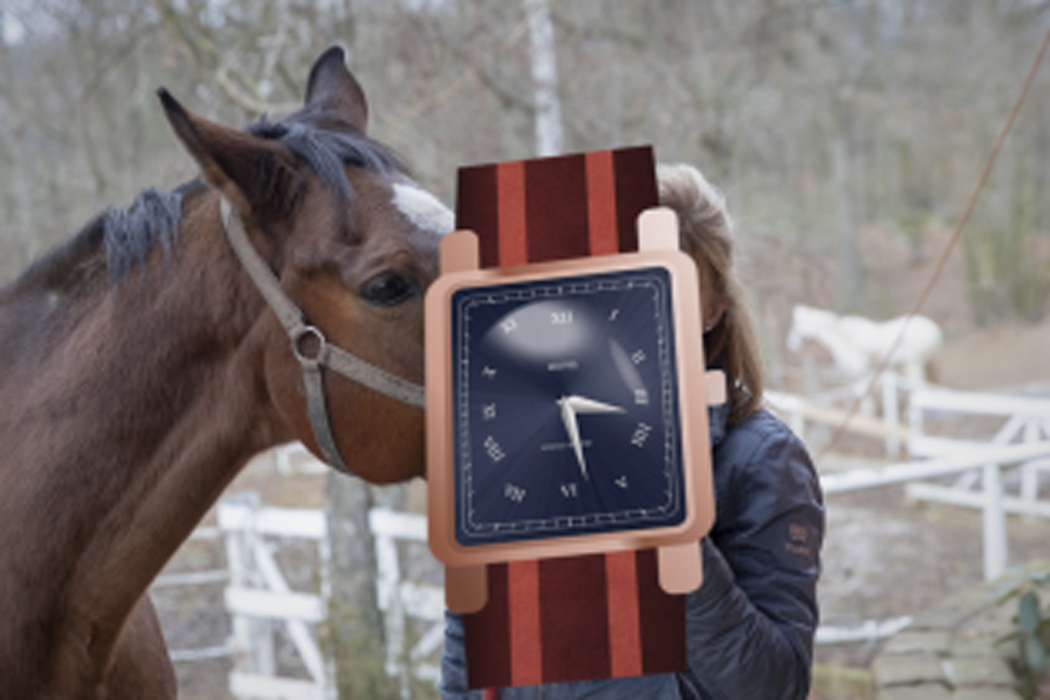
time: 3:28
